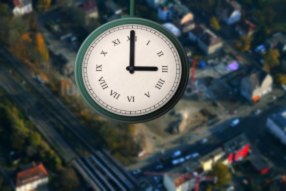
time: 3:00
